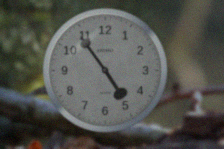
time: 4:54
